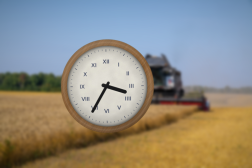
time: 3:35
